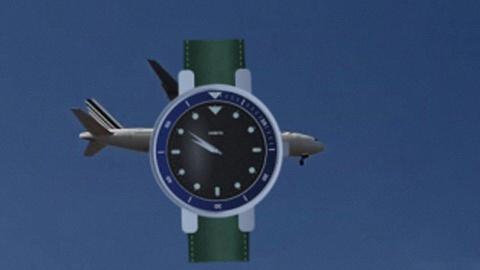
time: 9:51
